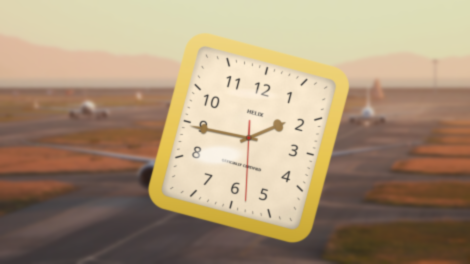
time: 1:44:28
